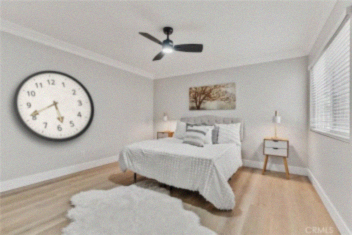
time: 5:41
